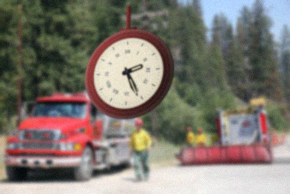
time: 2:26
